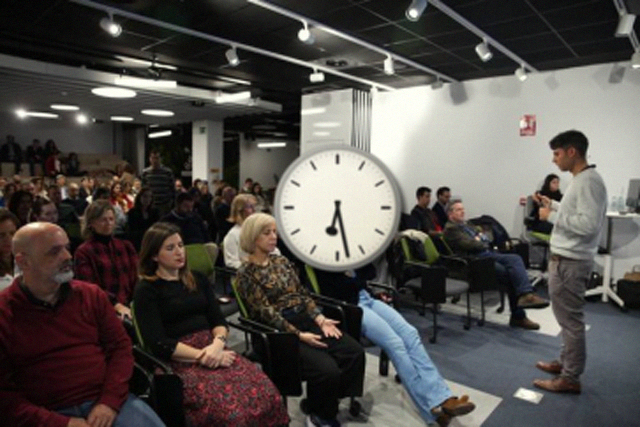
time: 6:28
